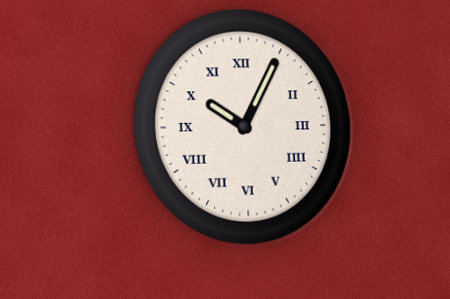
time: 10:05
